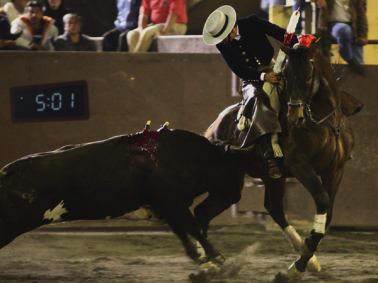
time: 5:01
